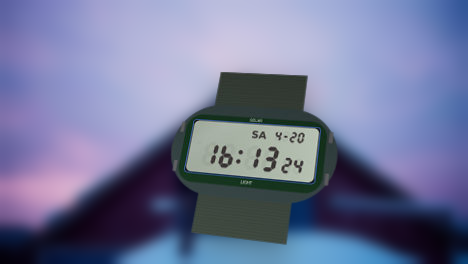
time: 16:13:24
